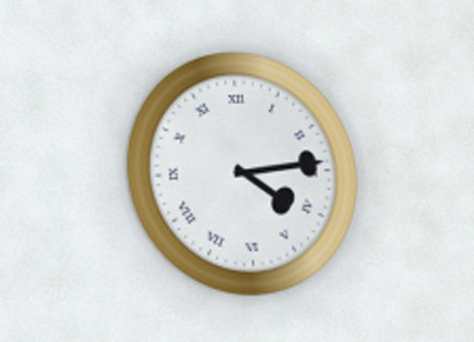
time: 4:14
